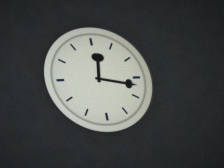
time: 12:17
